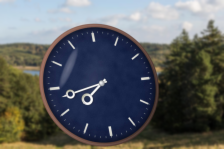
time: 7:43
